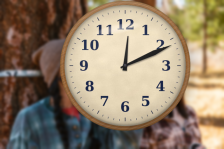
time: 12:11
